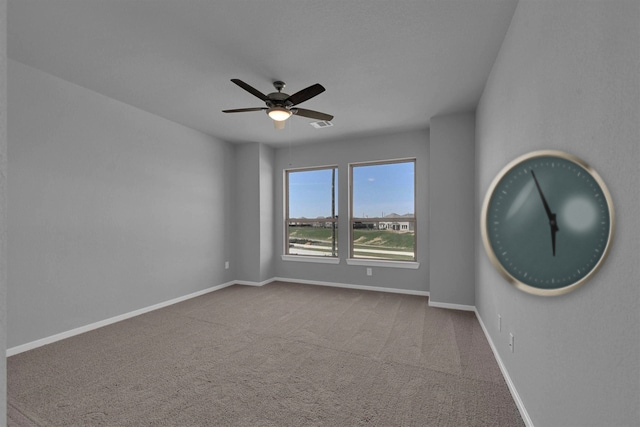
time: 5:56
